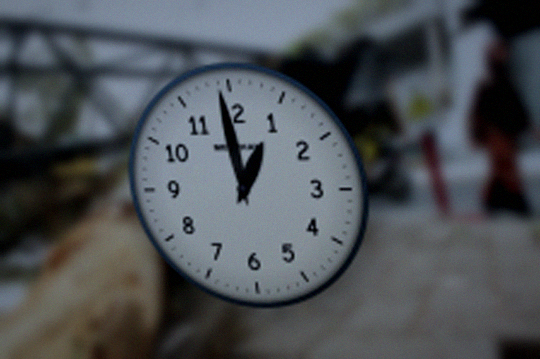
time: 12:59
